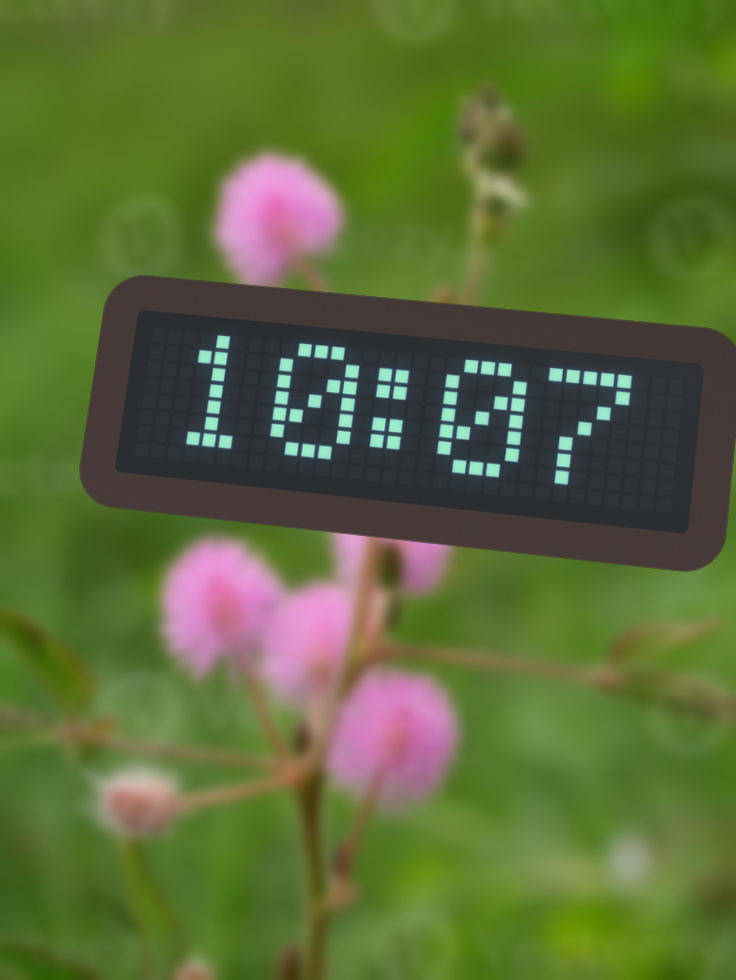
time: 10:07
